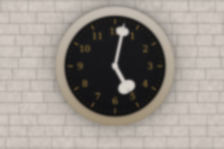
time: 5:02
